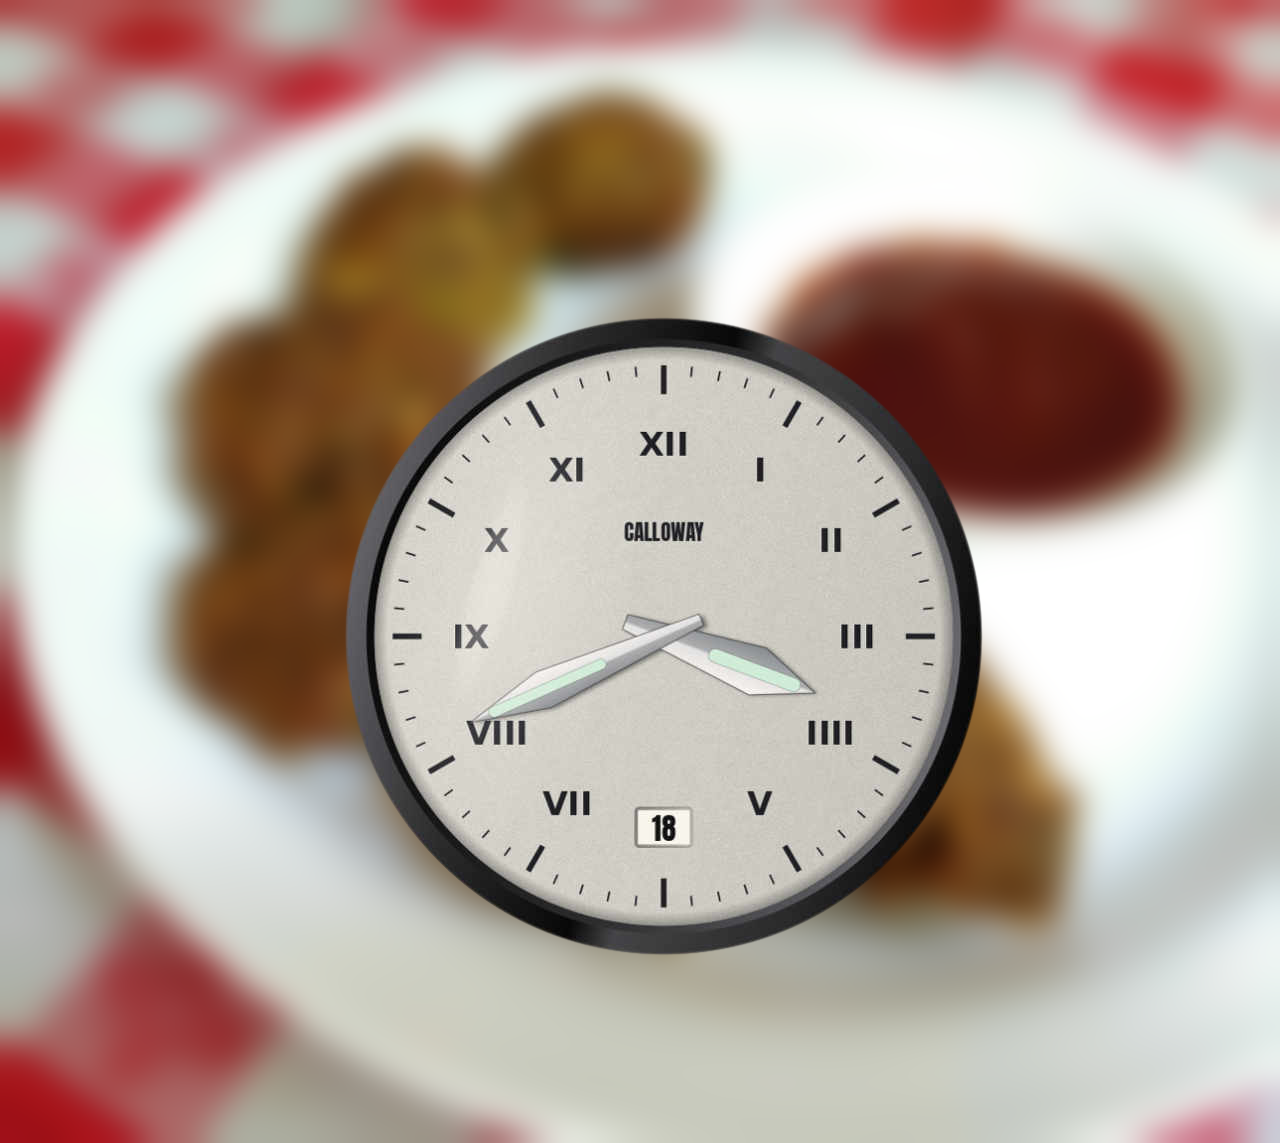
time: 3:41
